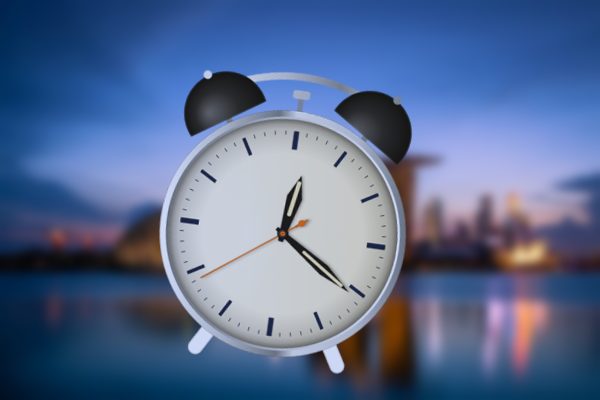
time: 12:20:39
